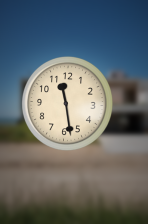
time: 11:28
